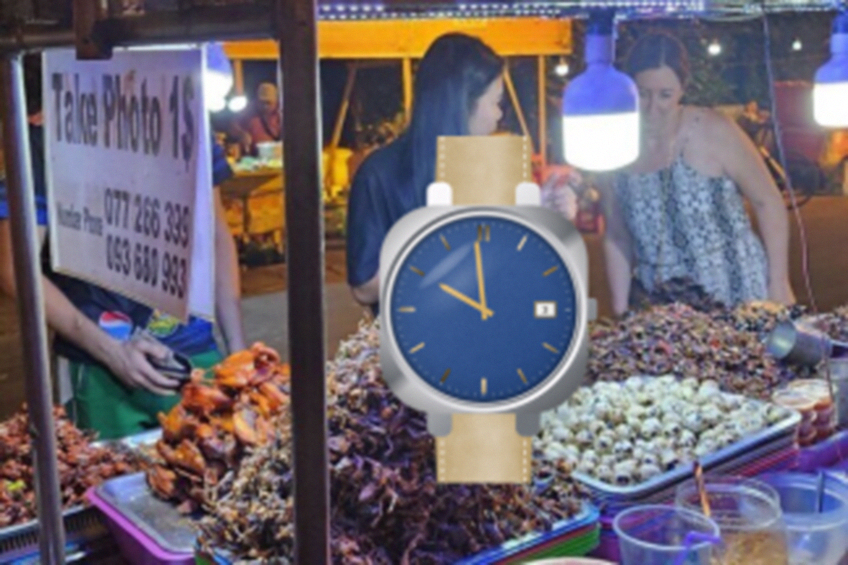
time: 9:59
